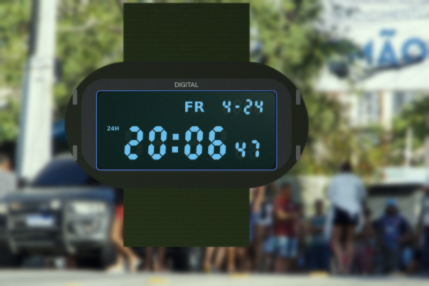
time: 20:06:47
